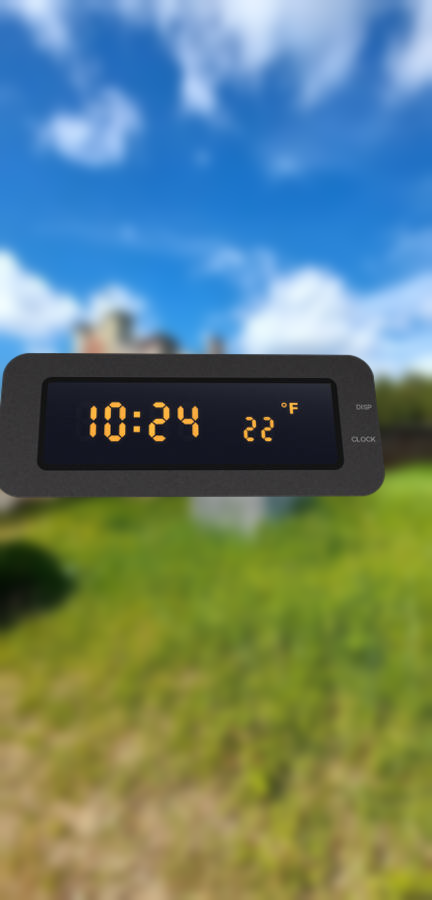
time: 10:24
